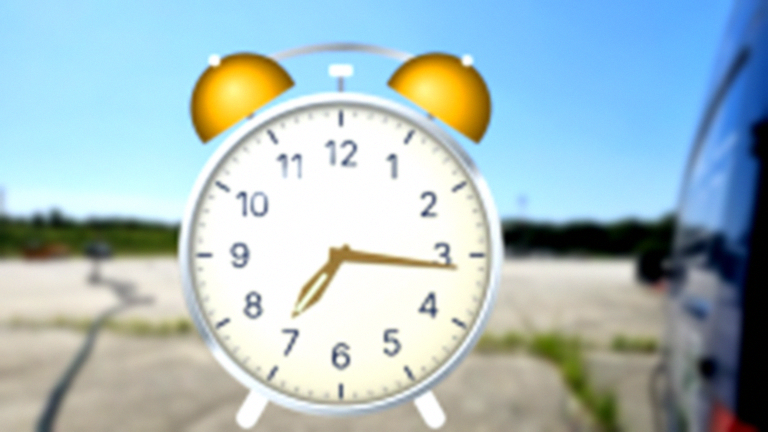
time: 7:16
